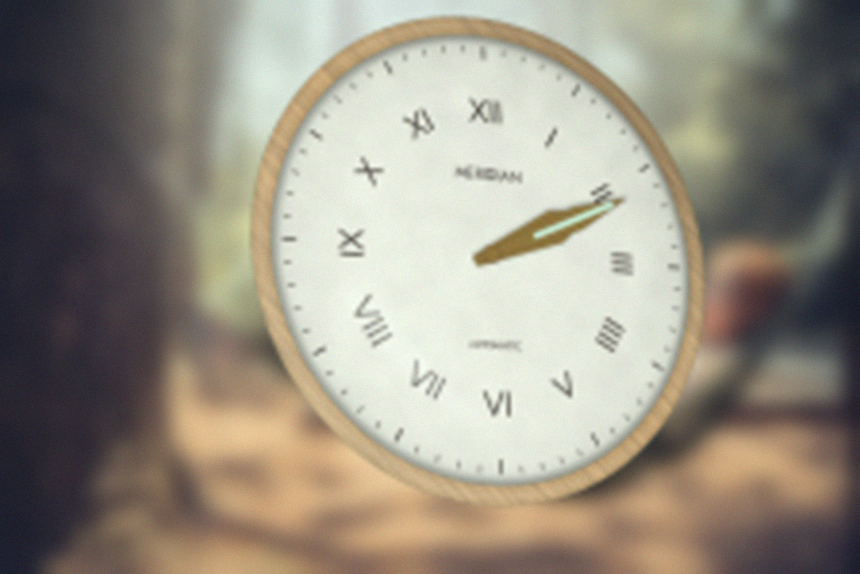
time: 2:11
